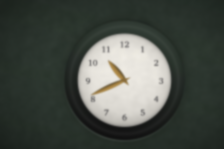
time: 10:41
